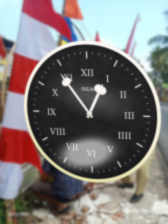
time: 12:54
